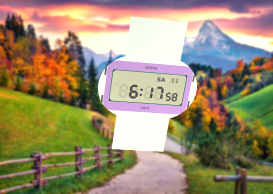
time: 6:17:58
